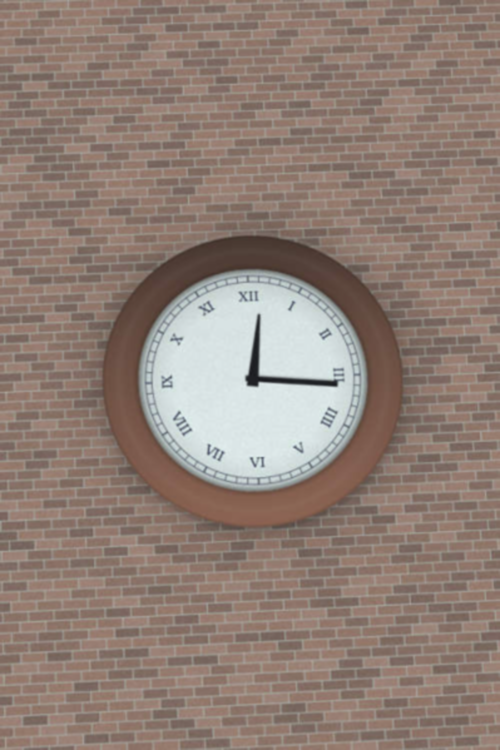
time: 12:16
